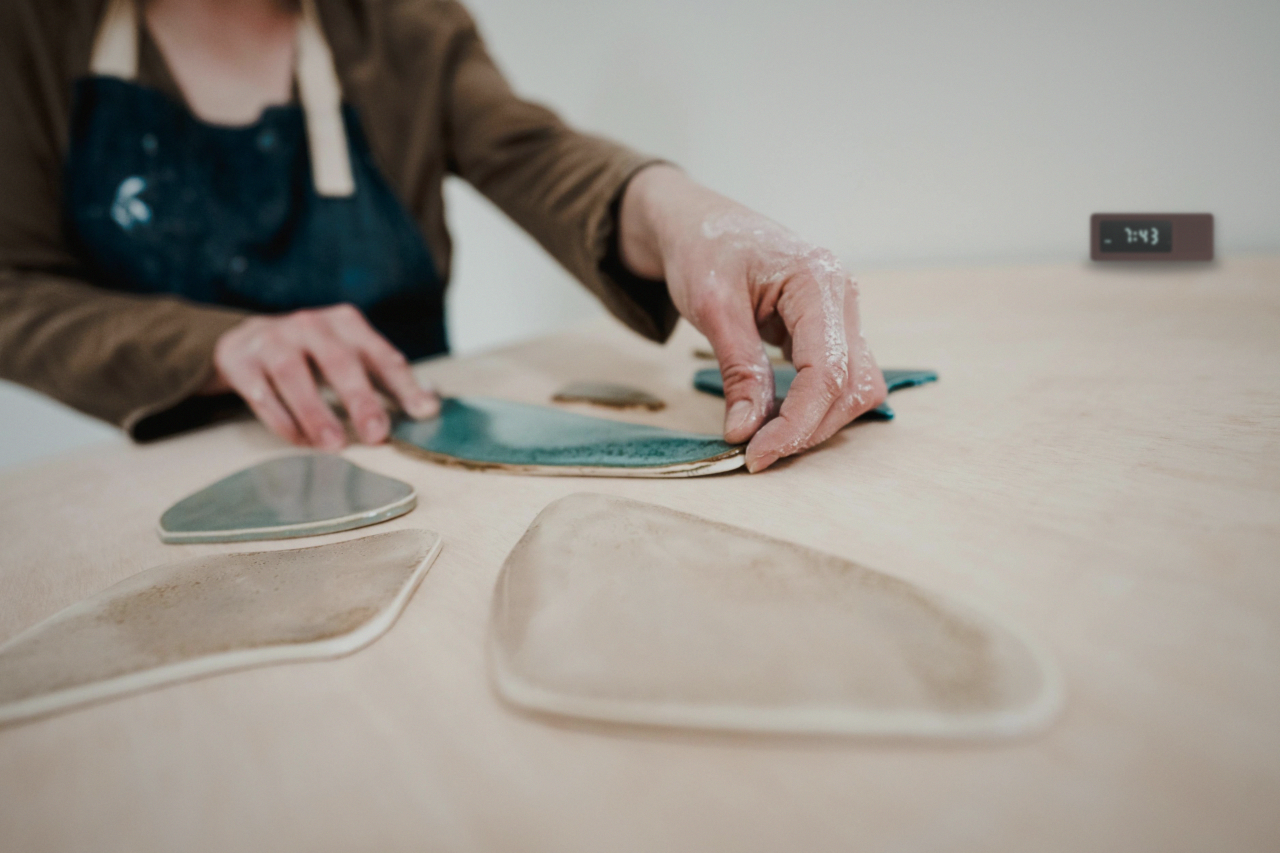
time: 7:43
